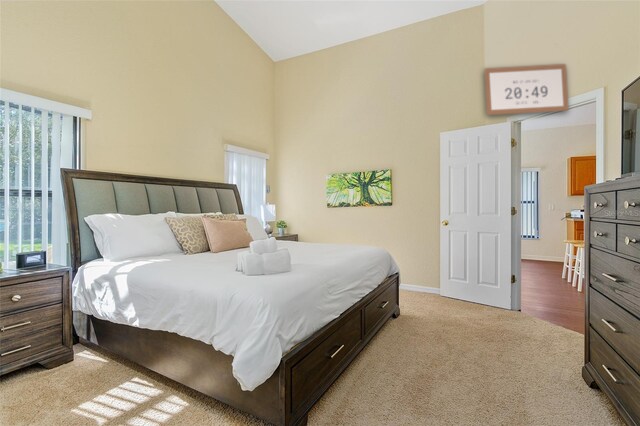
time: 20:49
